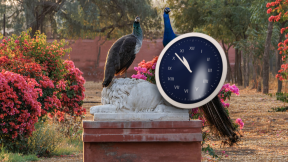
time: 10:52
